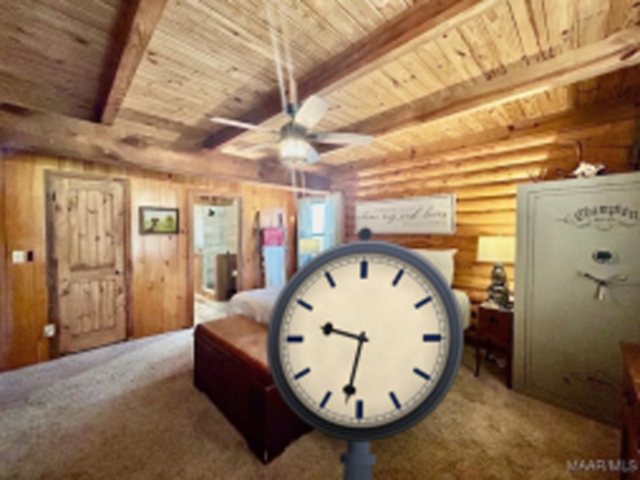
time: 9:32
